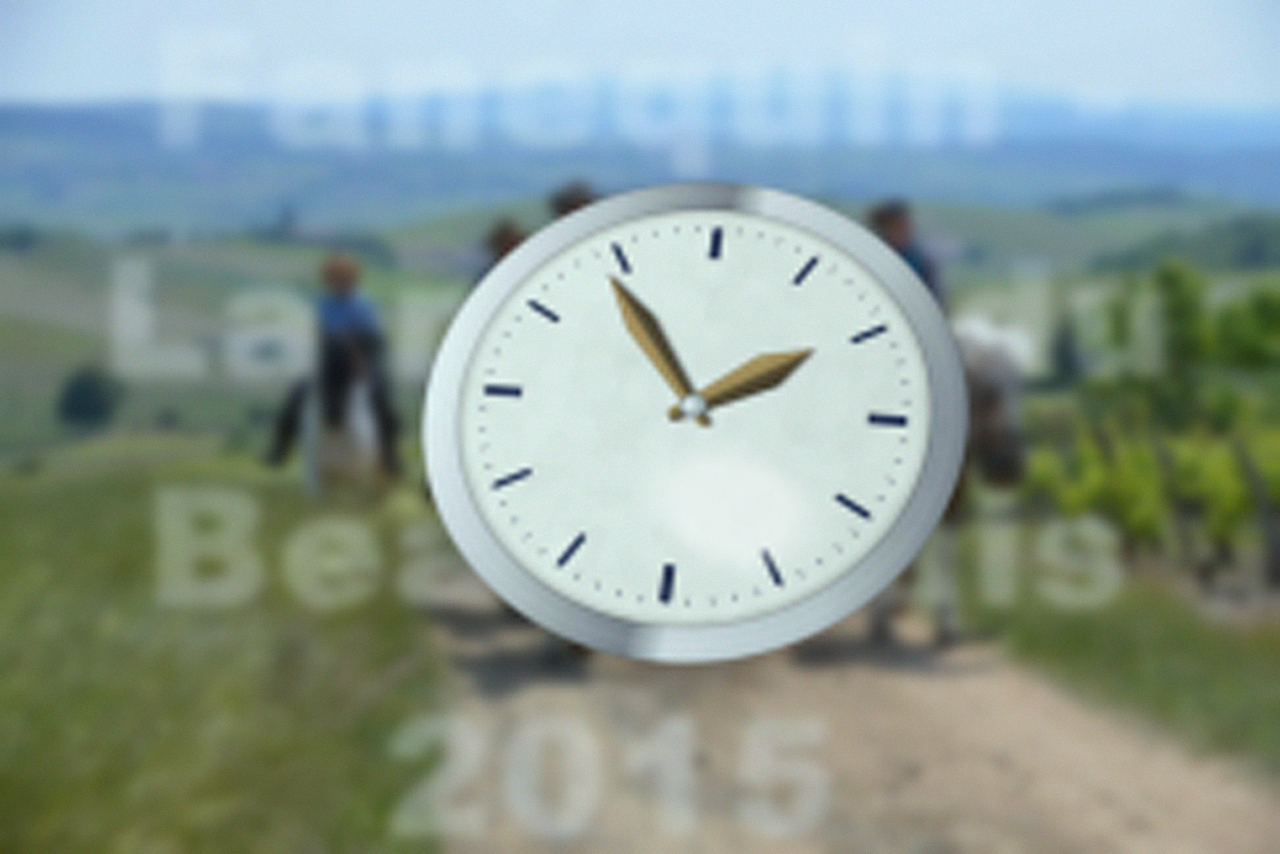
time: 1:54
